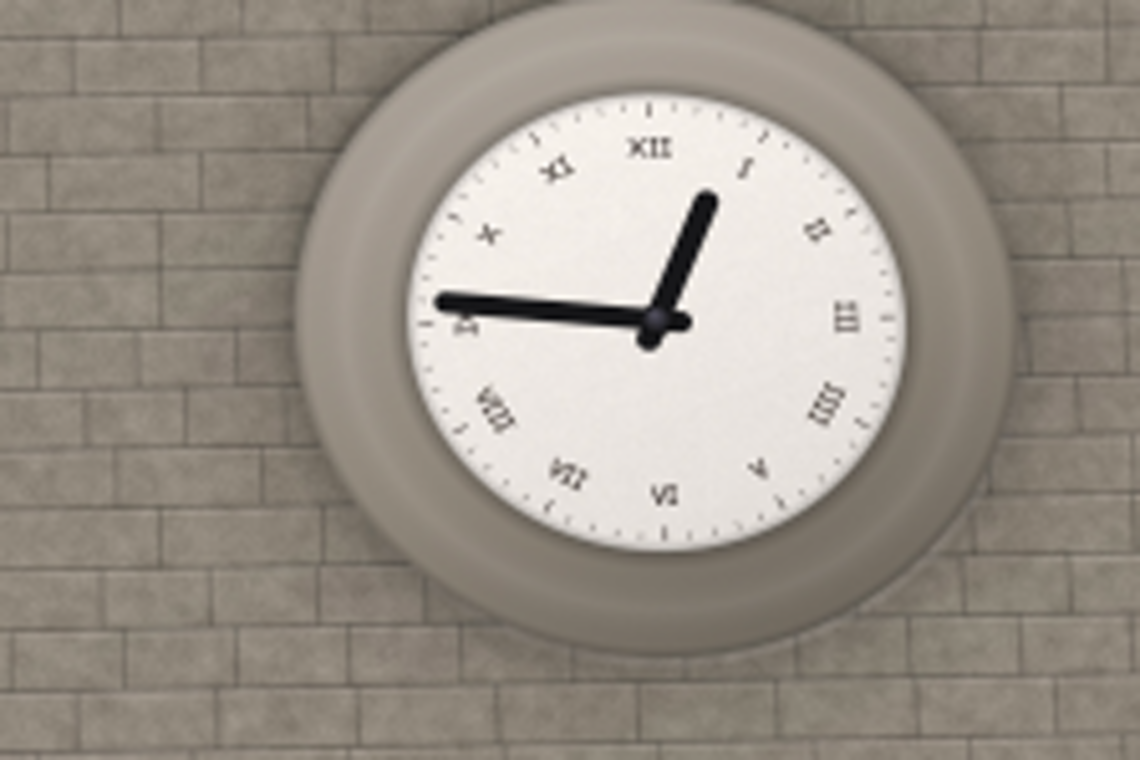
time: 12:46
